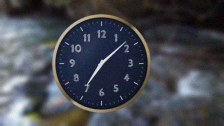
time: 7:08
